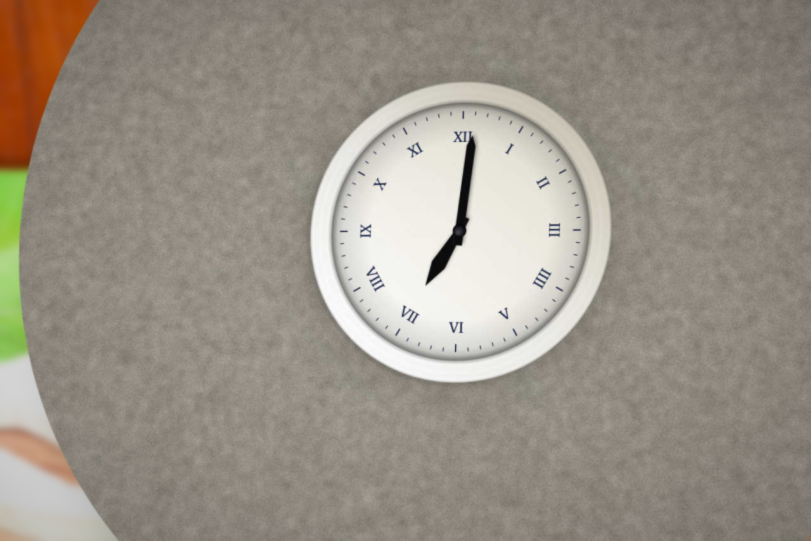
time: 7:01
